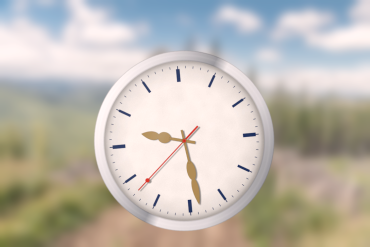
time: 9:28:38
